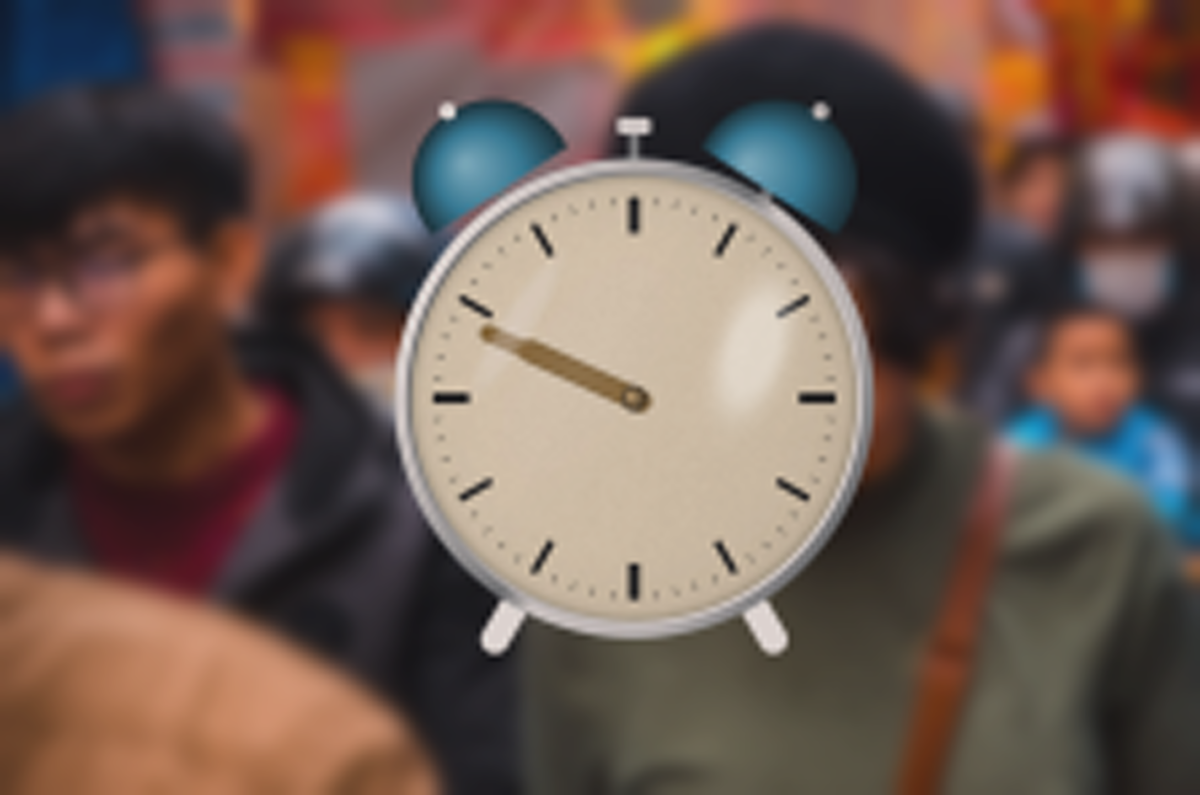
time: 9:49
